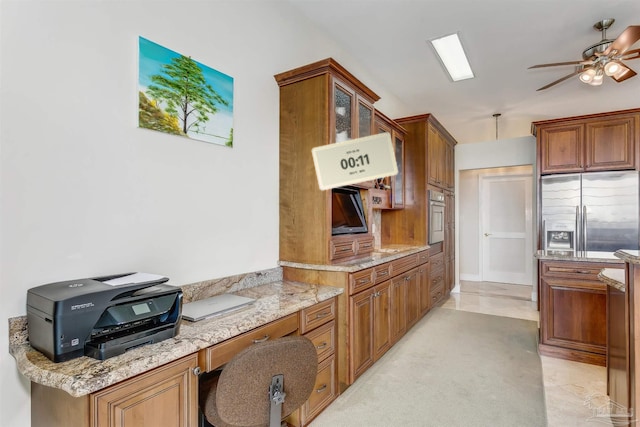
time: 0:11
